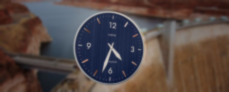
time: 4:33
